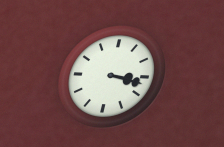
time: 3:17
